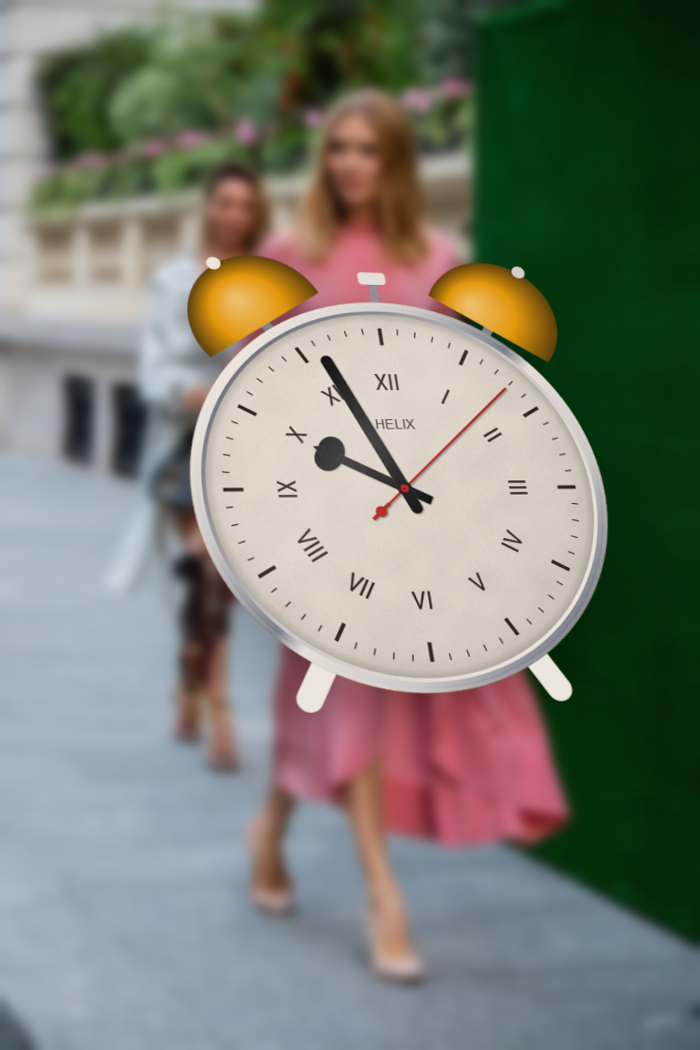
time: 9:56:08
